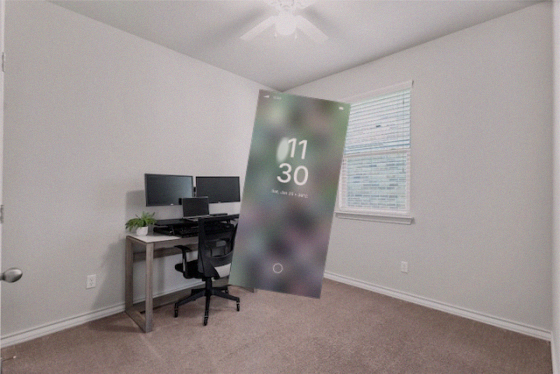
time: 11:30
